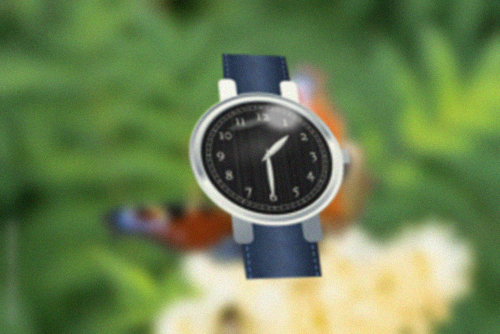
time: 1:30
